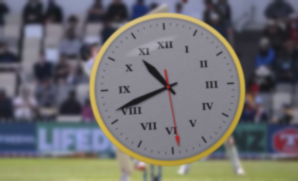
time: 10:41:29
